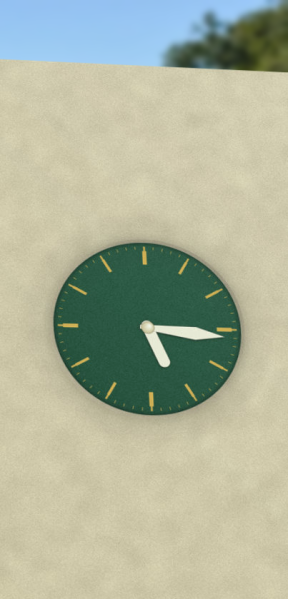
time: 5:16
